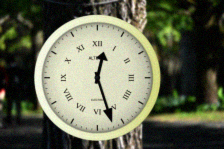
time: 12:27
